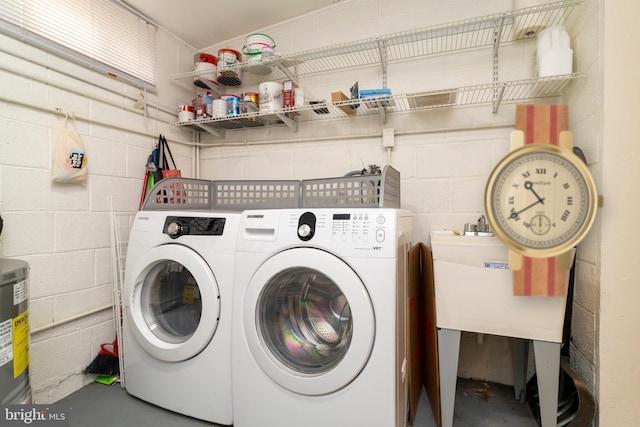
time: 10:40
